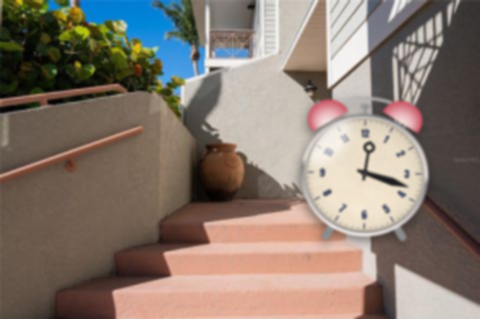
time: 12:18
